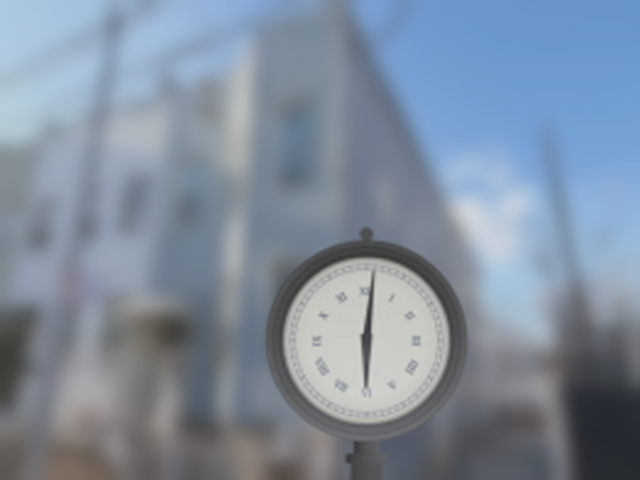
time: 6:01
